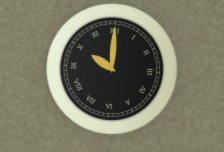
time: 10:00
